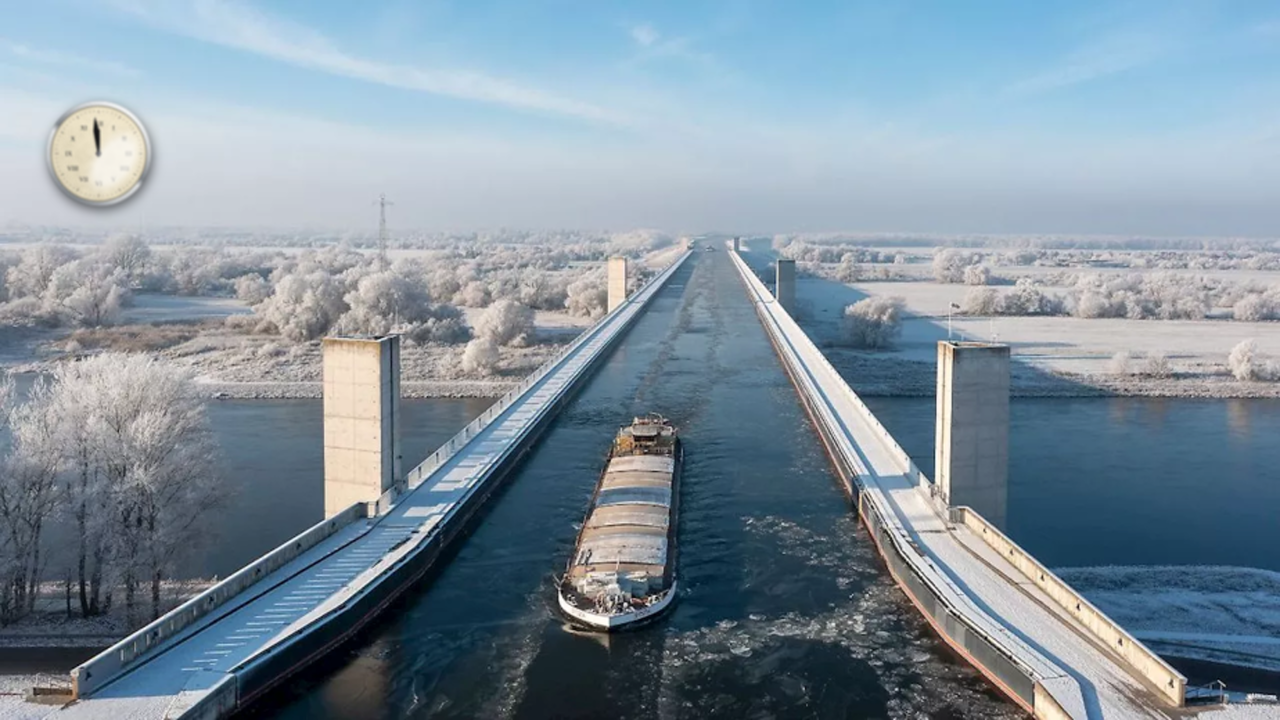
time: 11:59
